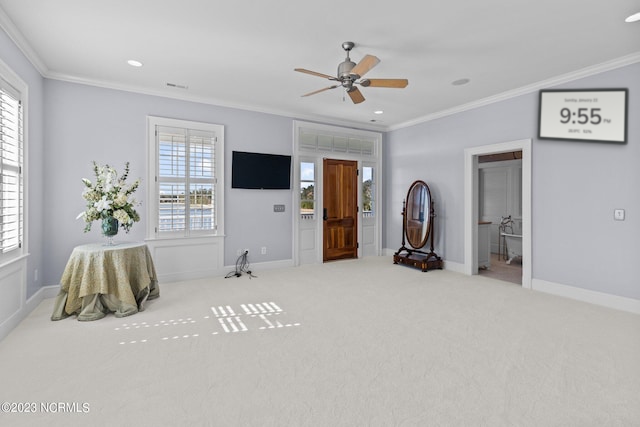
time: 9:55
